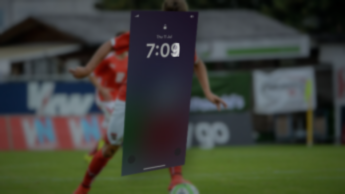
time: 7:09
